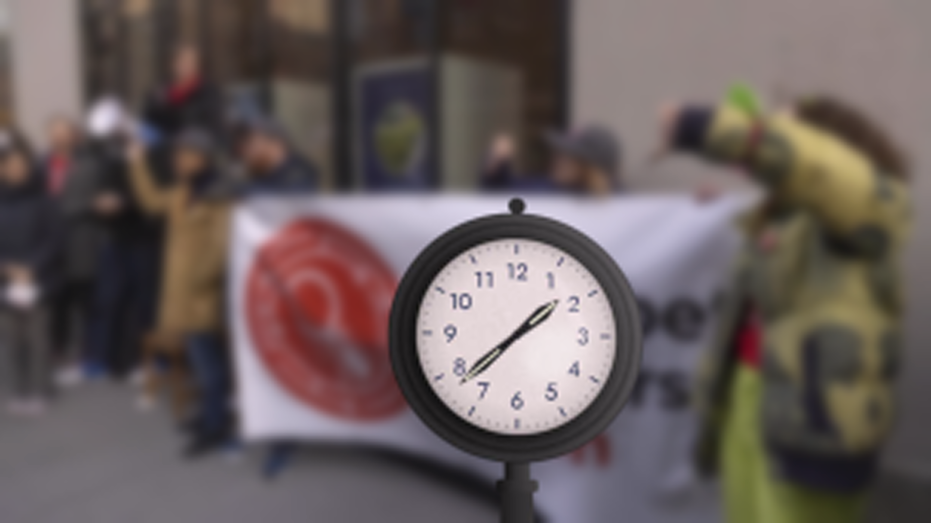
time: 1:38
